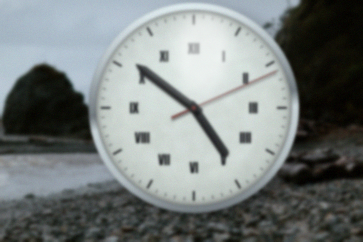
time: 4:51:11
